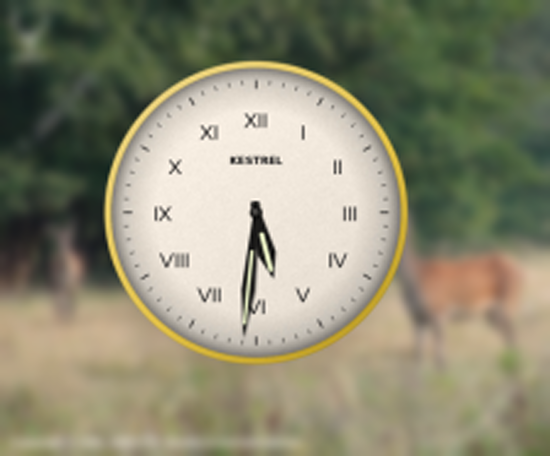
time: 5:31
